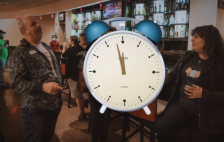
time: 11:58
